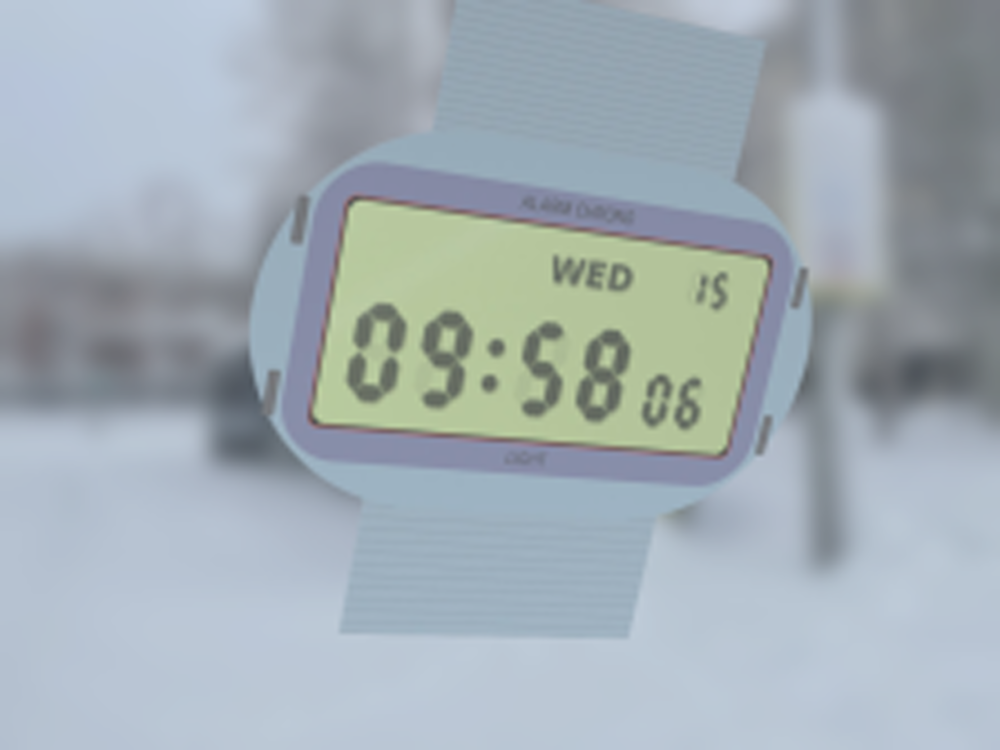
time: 9:58:06
